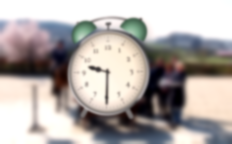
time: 9:30
